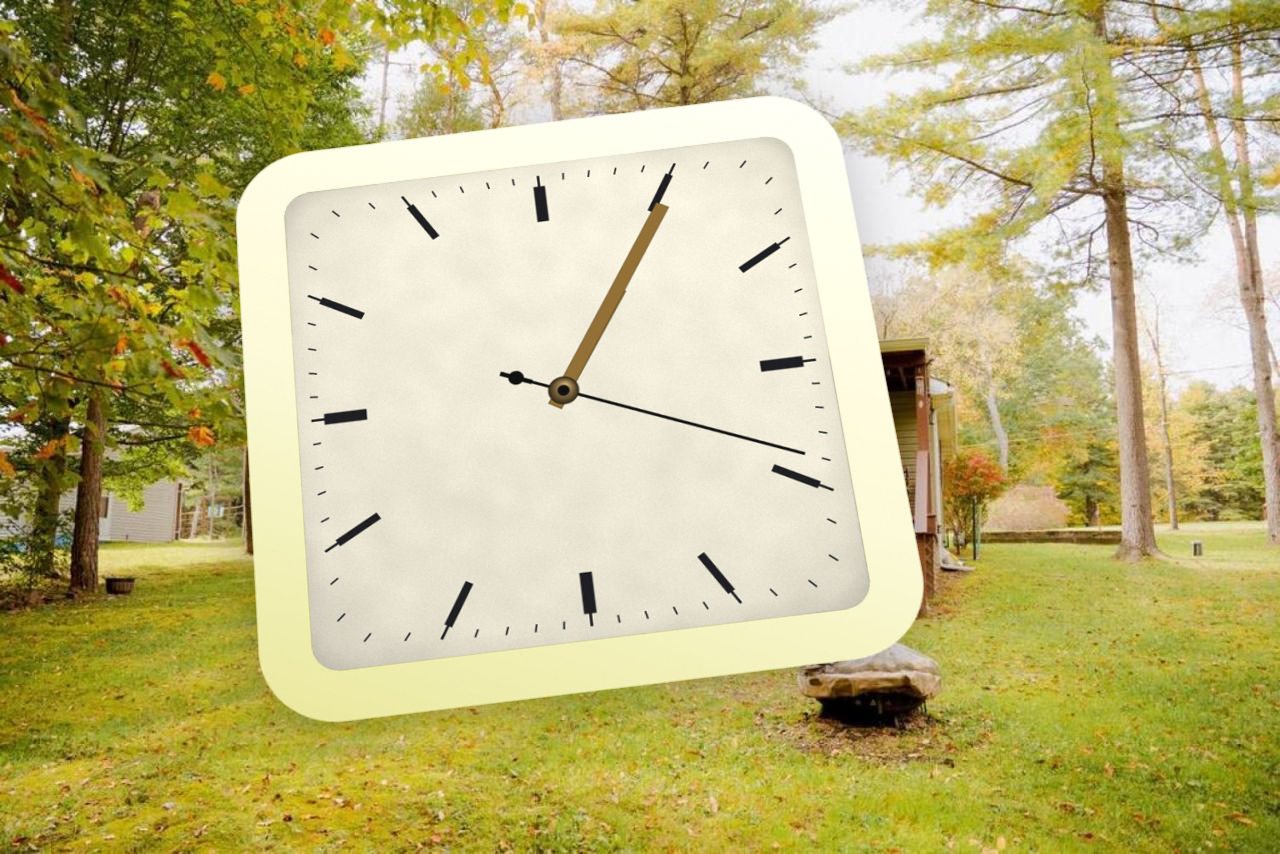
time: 1:05:19
